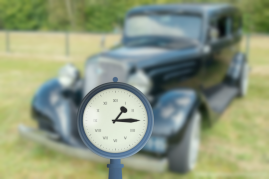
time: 1:15
